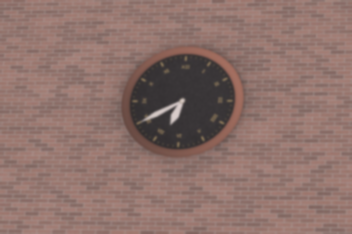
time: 6:40
